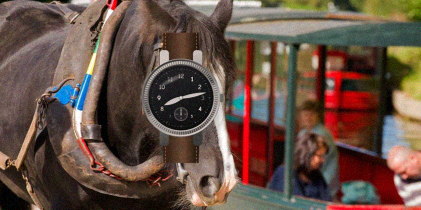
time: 8:13
